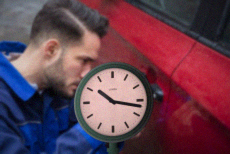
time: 10:17
